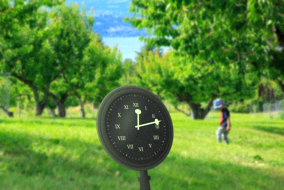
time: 12:13
